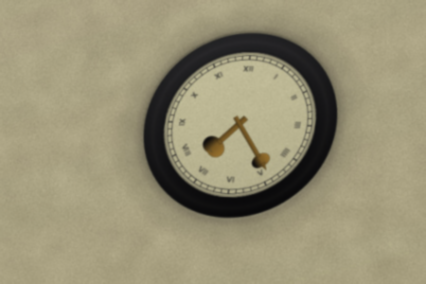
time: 7:24
